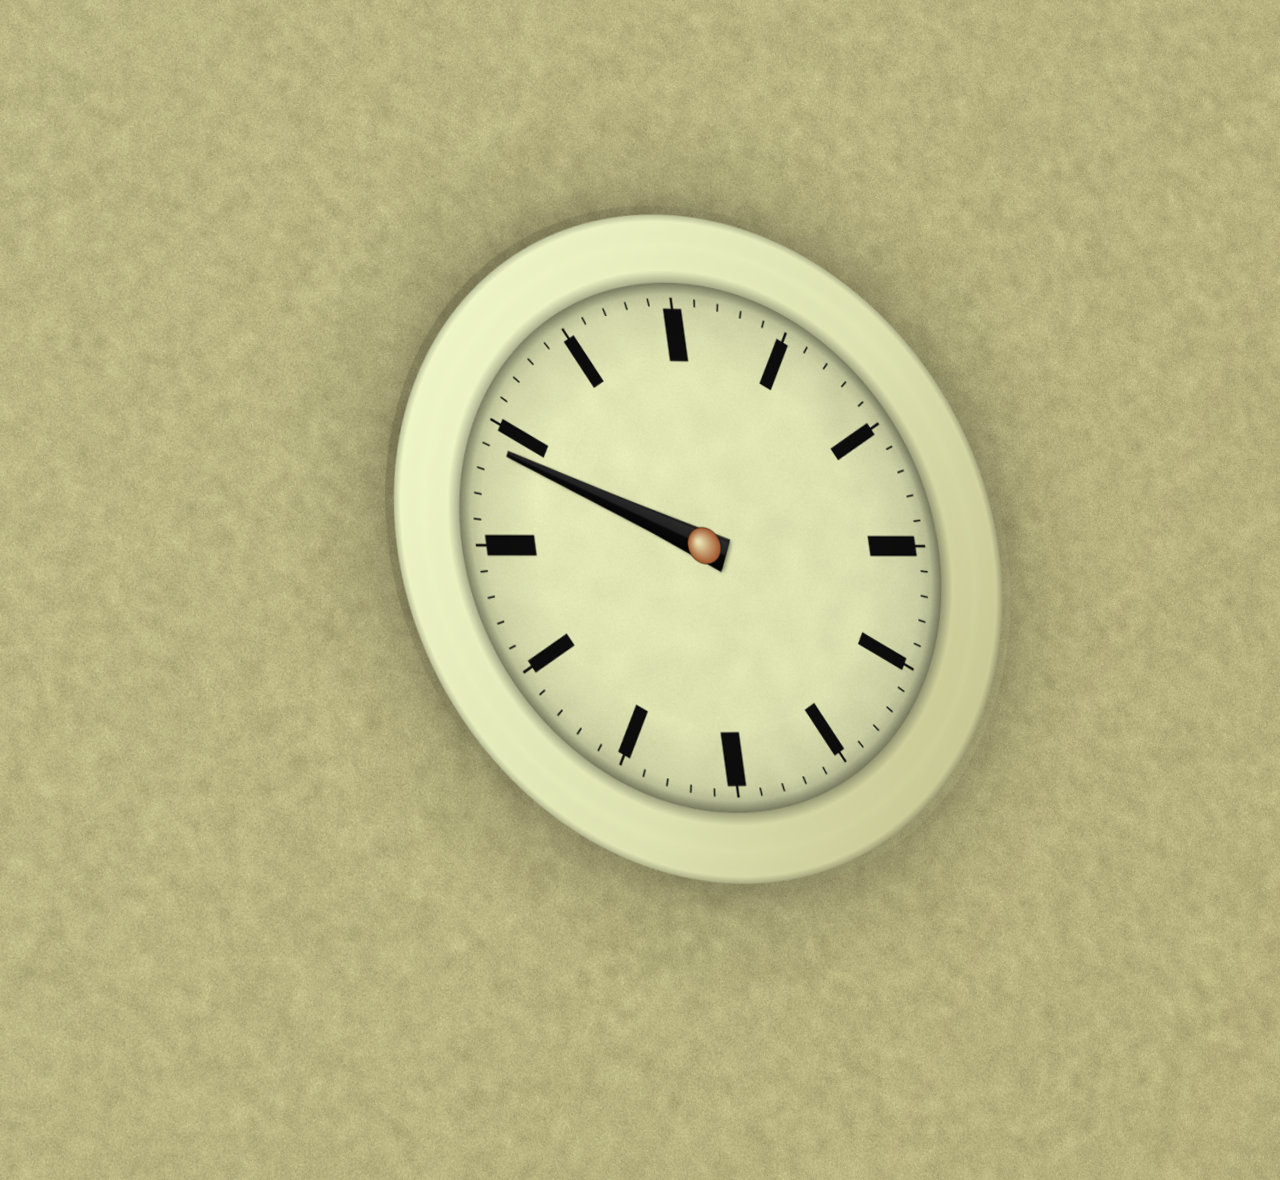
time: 9:49
